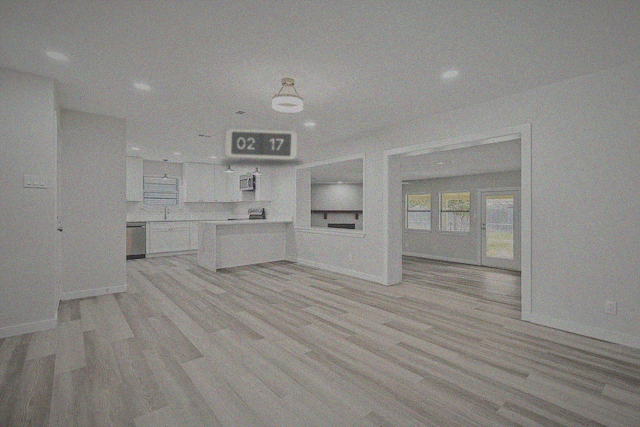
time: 2:17
